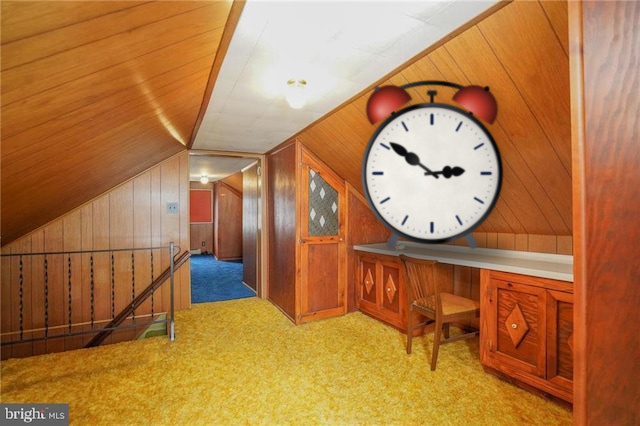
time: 2:51
